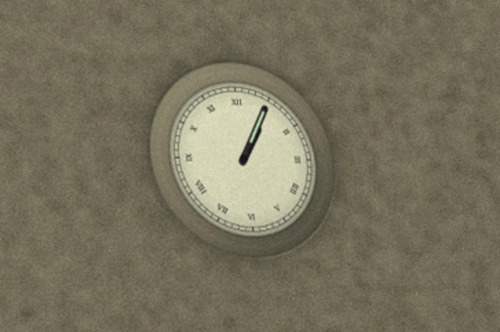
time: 1:05
